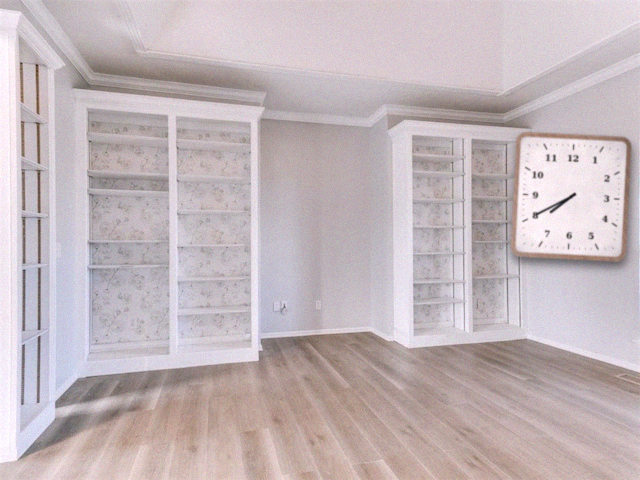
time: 7:40
